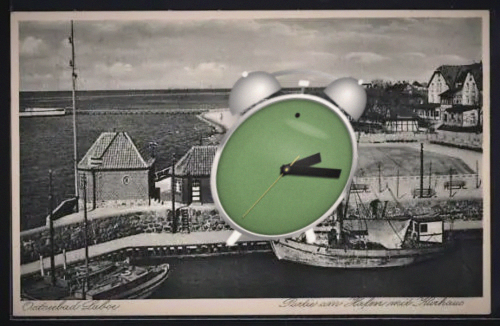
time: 2:15:36
